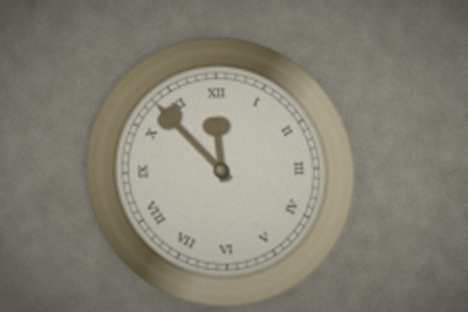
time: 11:53
